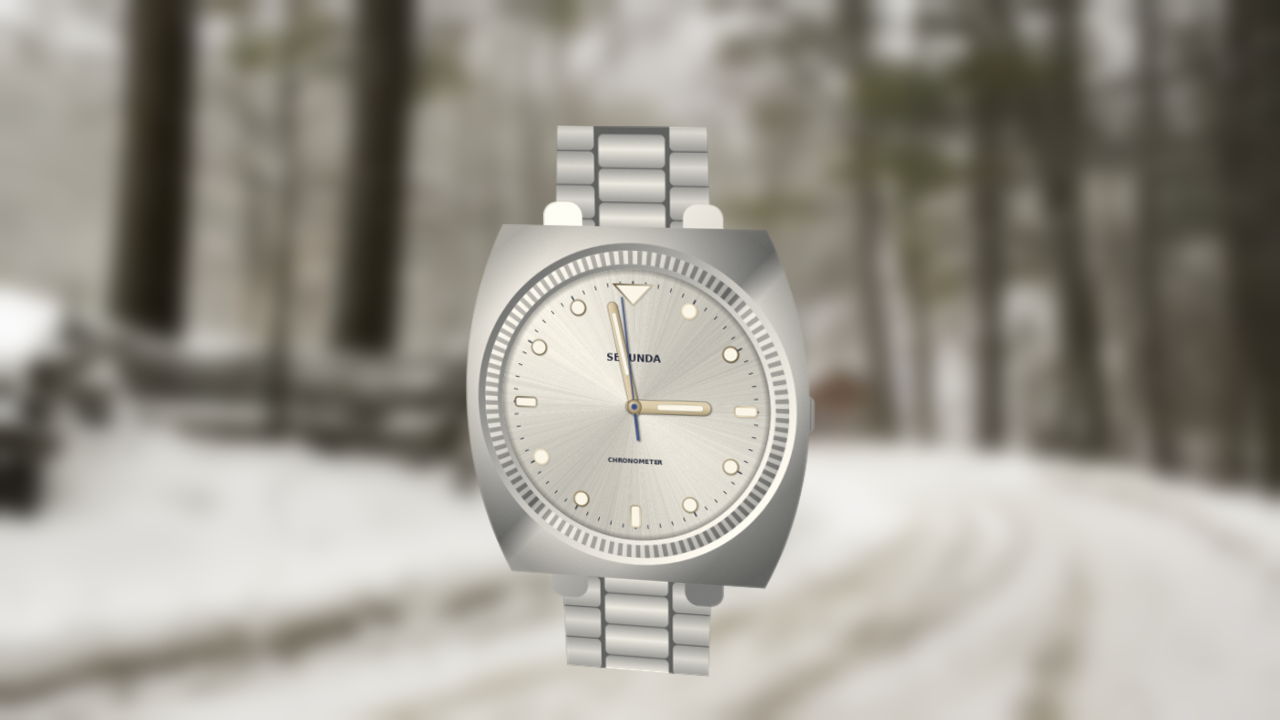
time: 2:57:59
